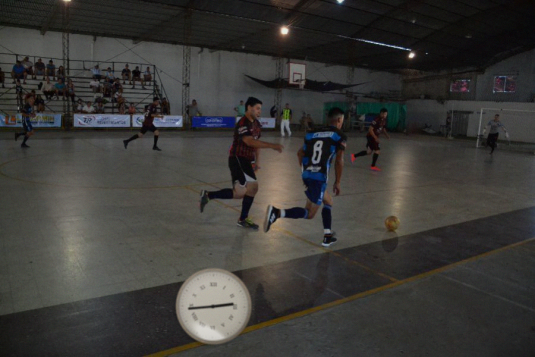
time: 2:44
